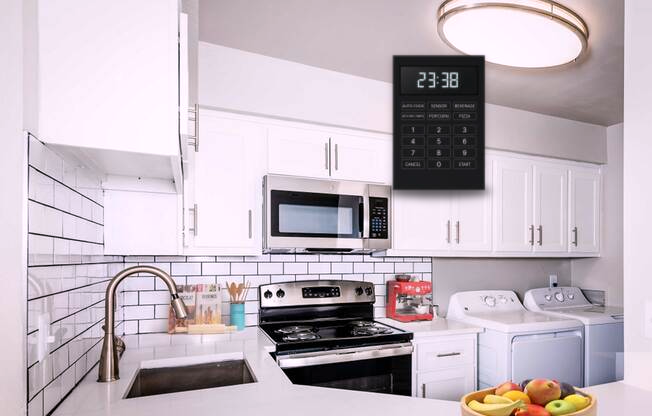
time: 23:38
